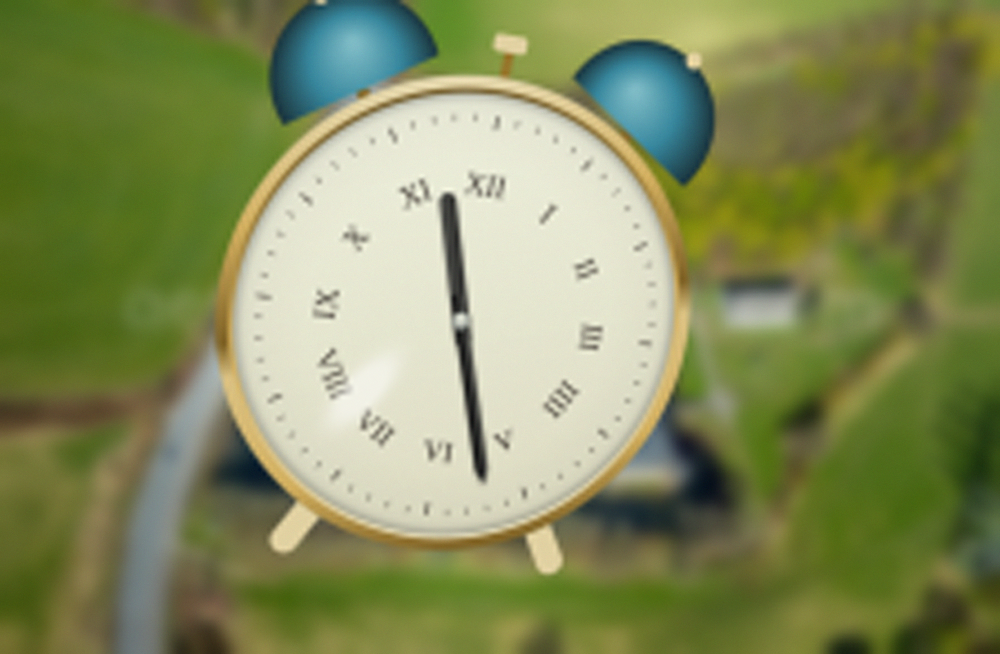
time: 11:27
